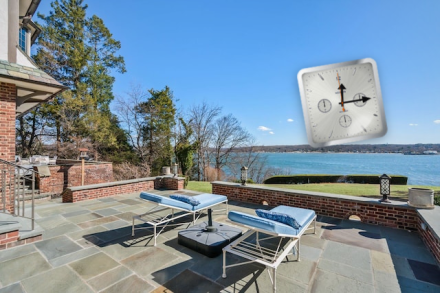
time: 12:15
